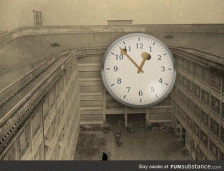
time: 12:53
